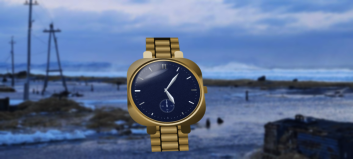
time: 5:06
